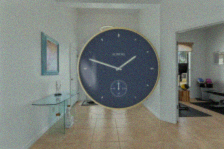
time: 1:48
